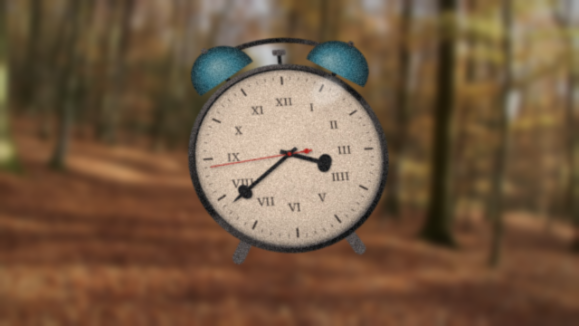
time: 3:38:44
